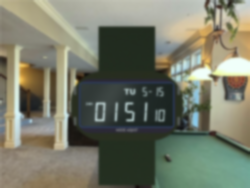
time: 1:51:10
